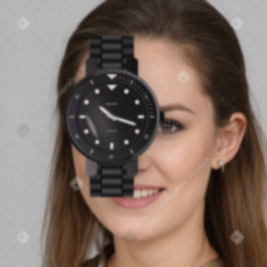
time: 10:18
